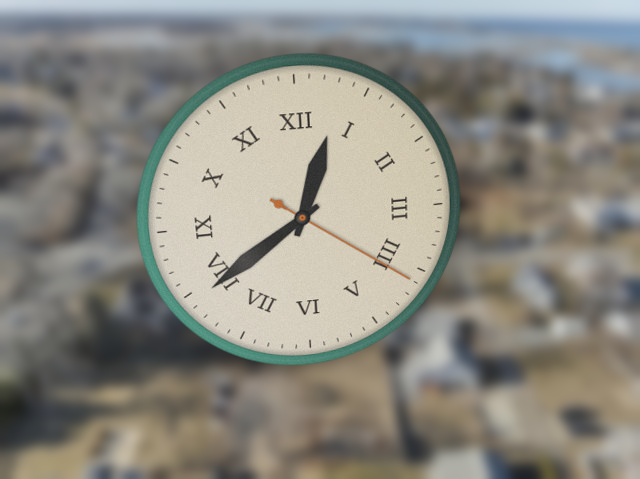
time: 12:39:21
